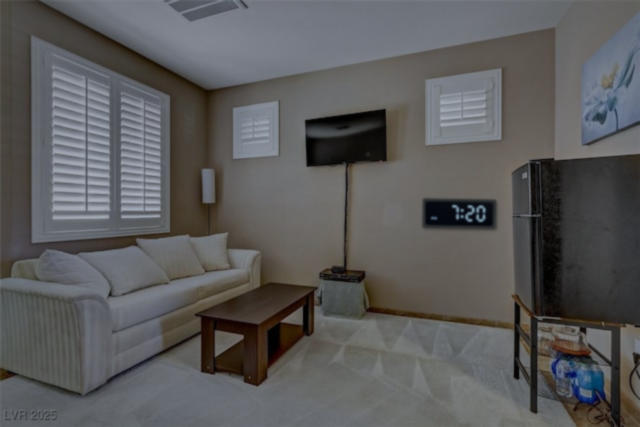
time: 7:20
